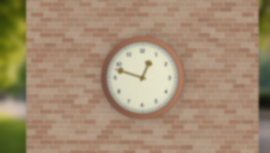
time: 12:48
